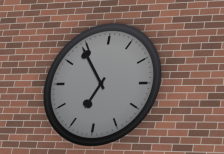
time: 6:54
